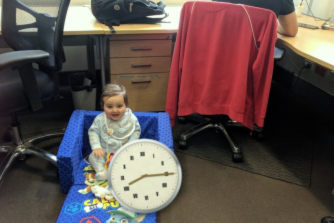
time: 8:15
